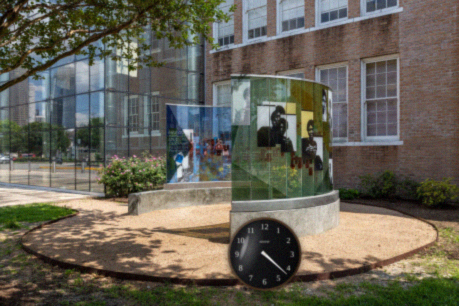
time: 4:22
